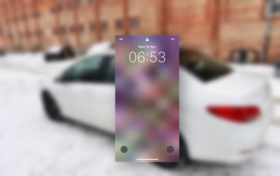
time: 6:53
